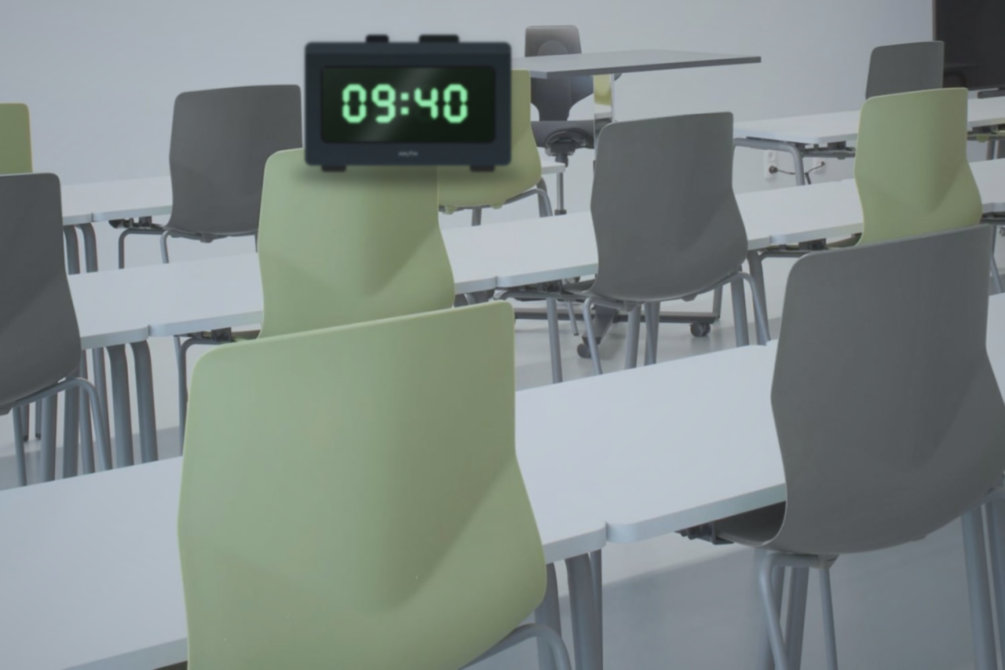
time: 9:40
